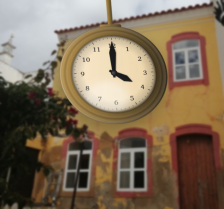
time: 4:00
